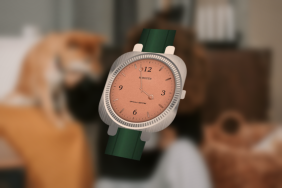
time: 3:57
